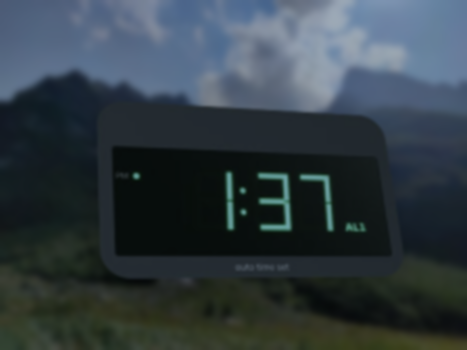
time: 1:37
